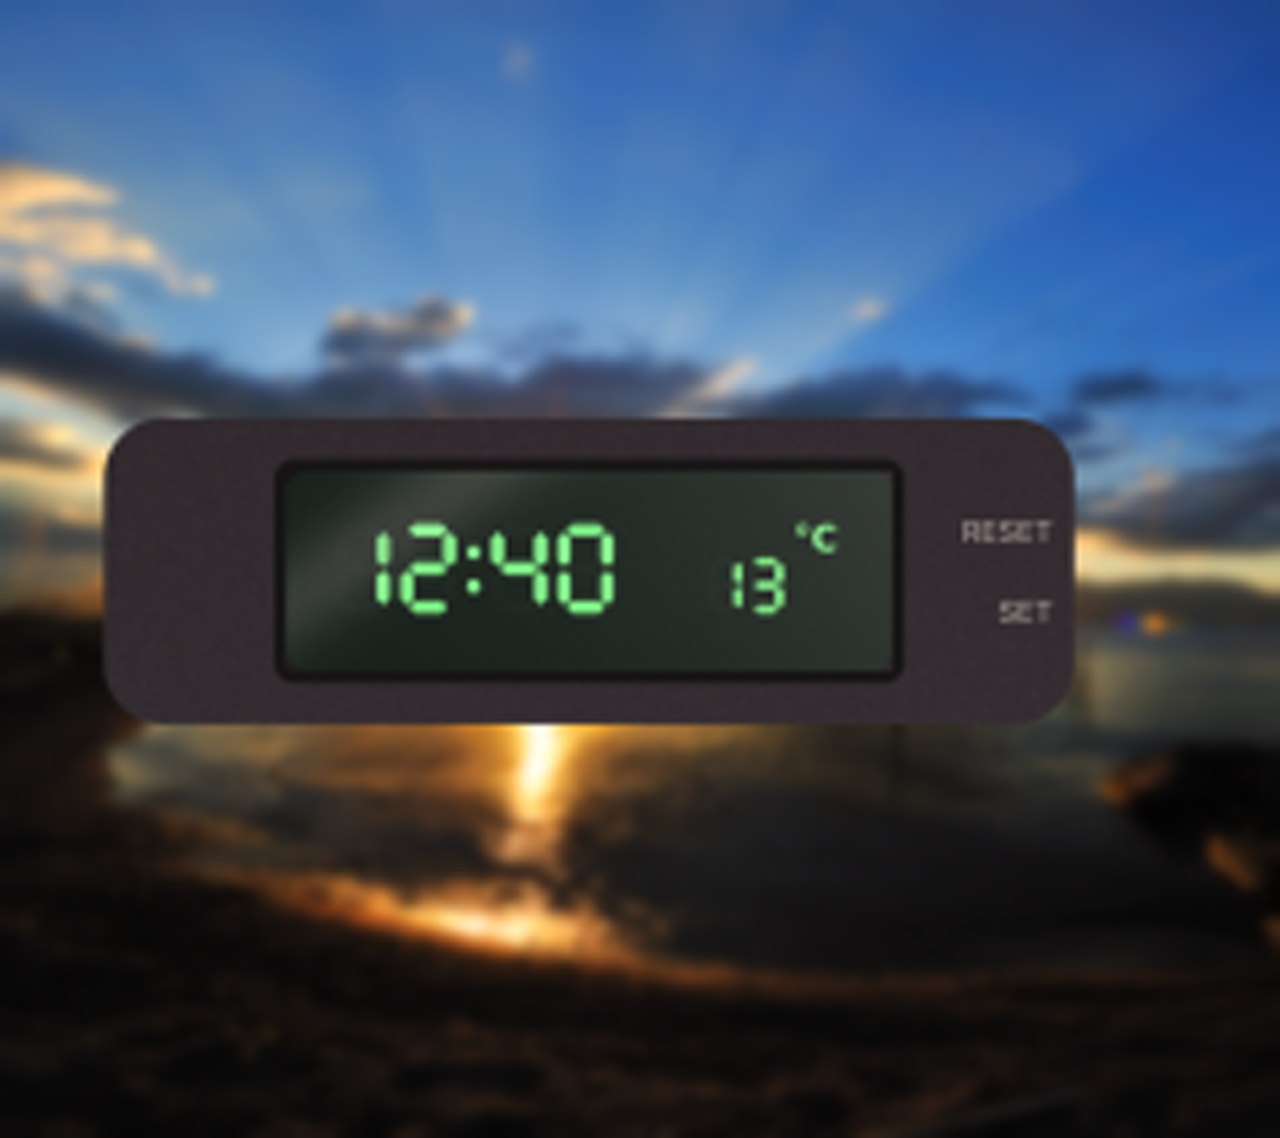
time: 12:40
